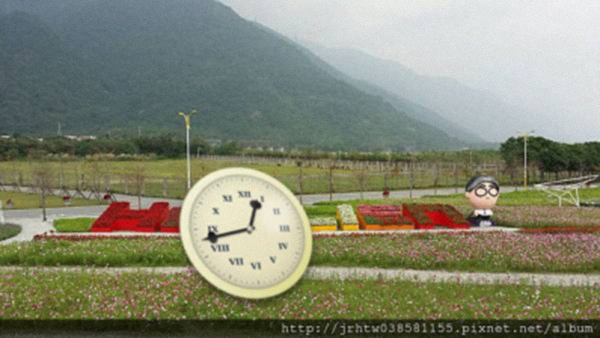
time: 12:43
